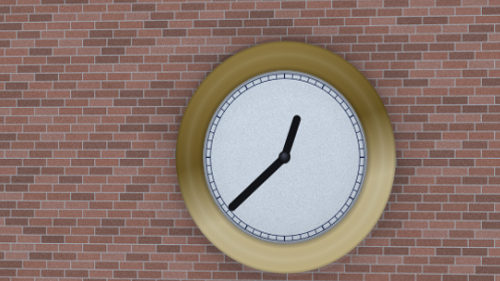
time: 12:38
